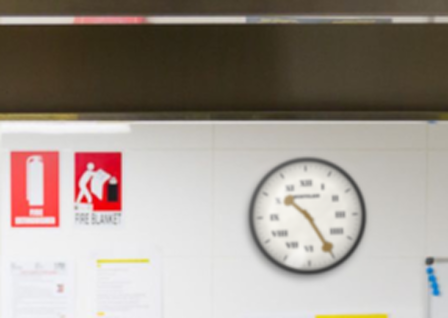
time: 10:25
